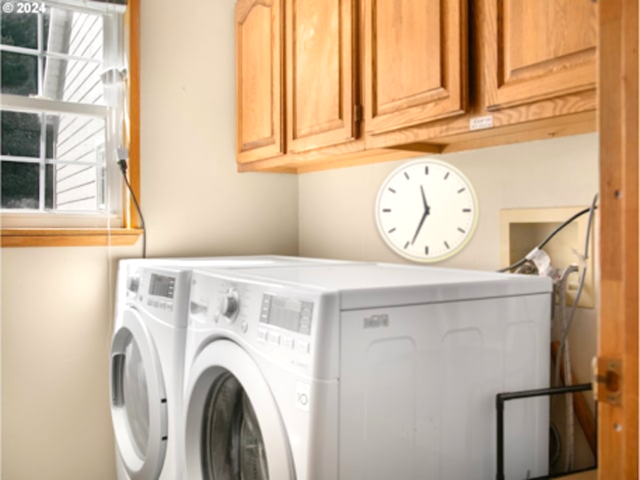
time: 11:34
